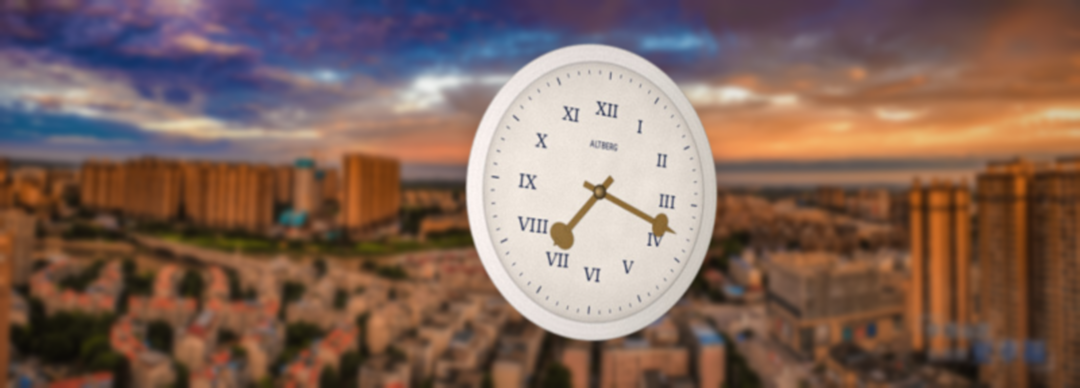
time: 7:18
